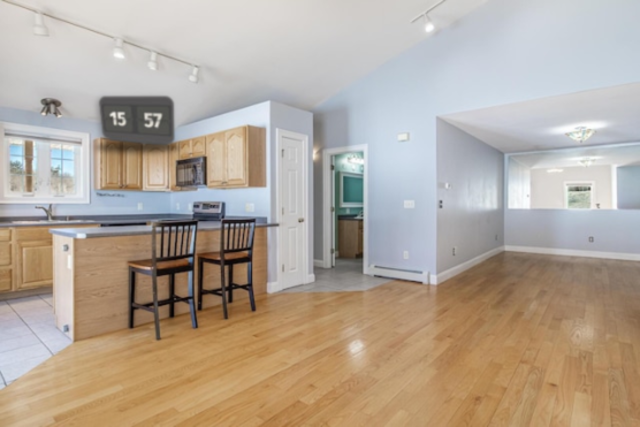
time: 15:57
